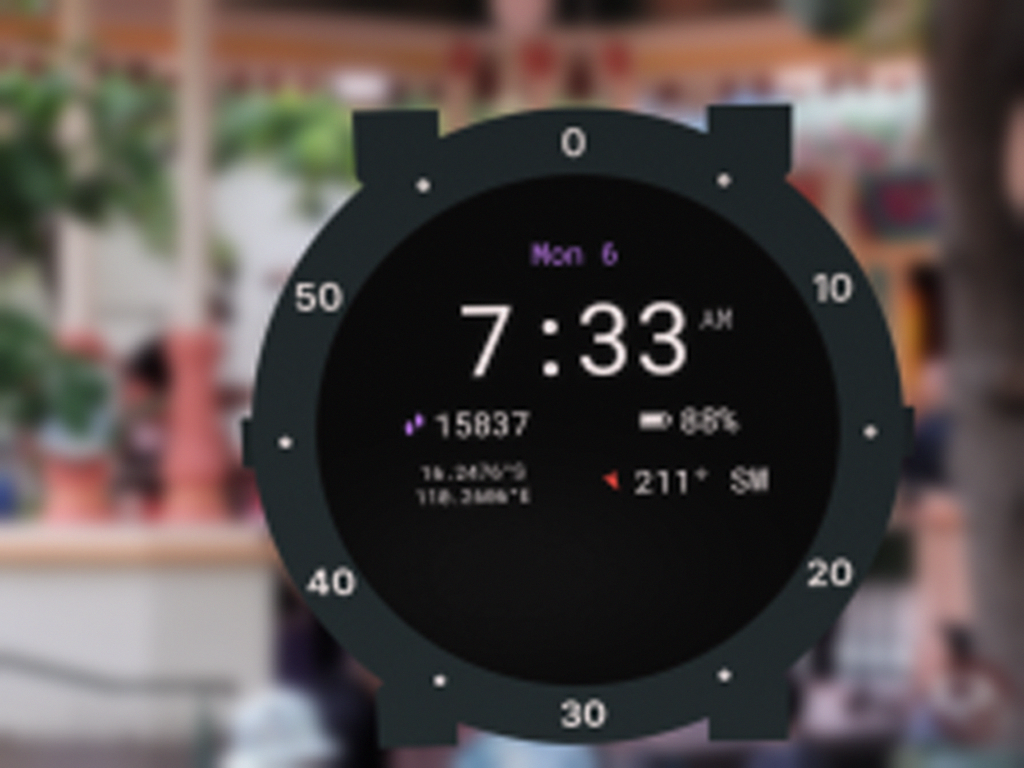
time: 7:33
